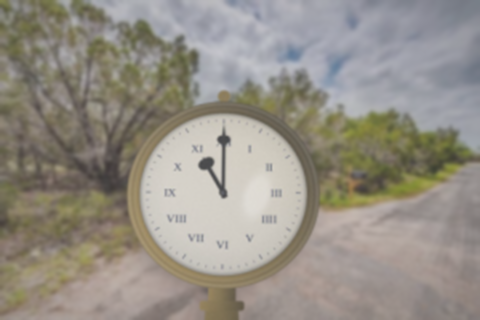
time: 11:00
